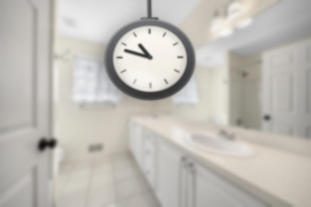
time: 10:48
